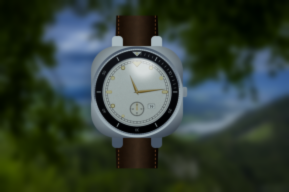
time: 11:14
